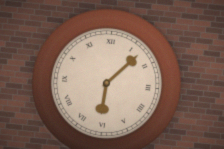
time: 6:07
